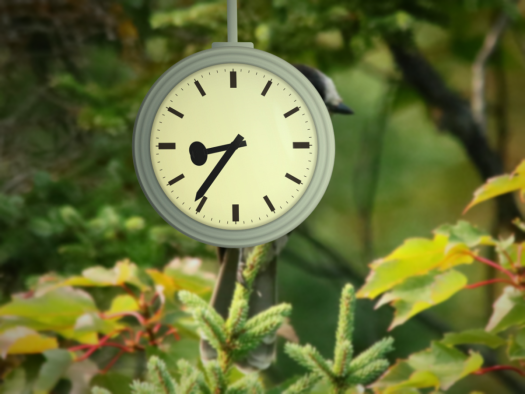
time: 8:36
